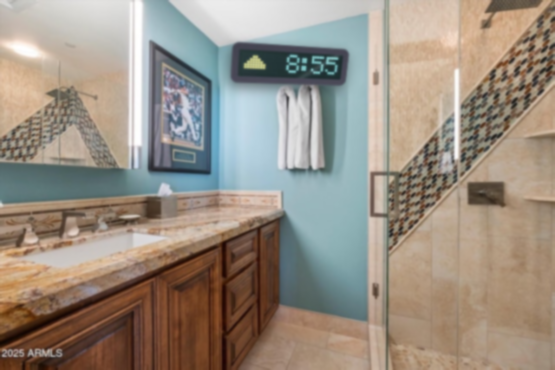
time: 8:55
